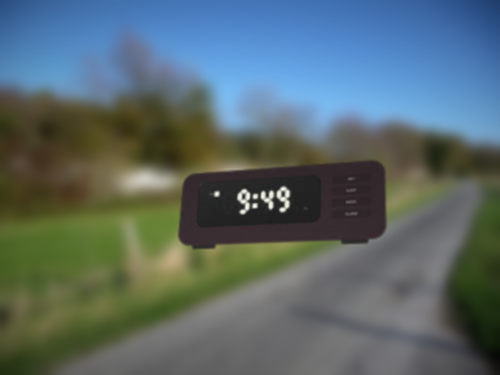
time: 9:49
